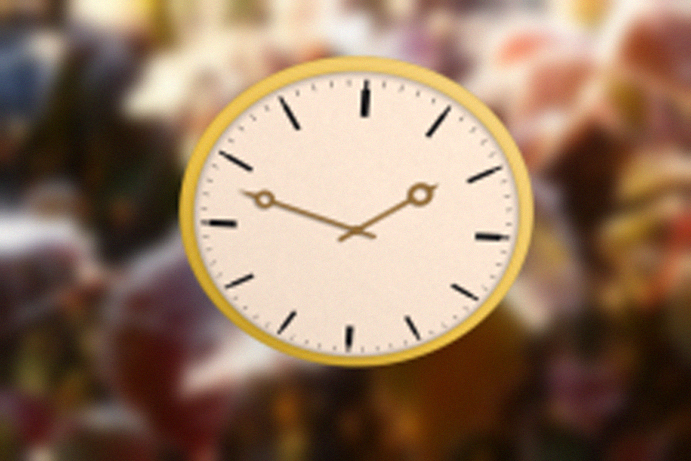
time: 1:48
